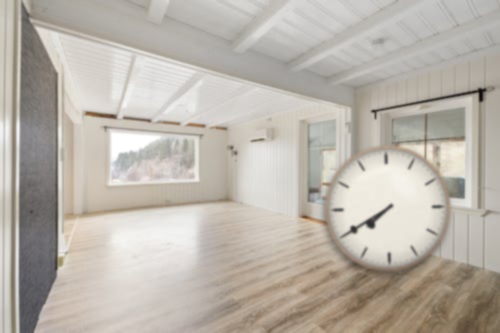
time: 7:40
